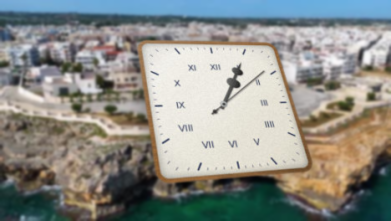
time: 1:05:09
